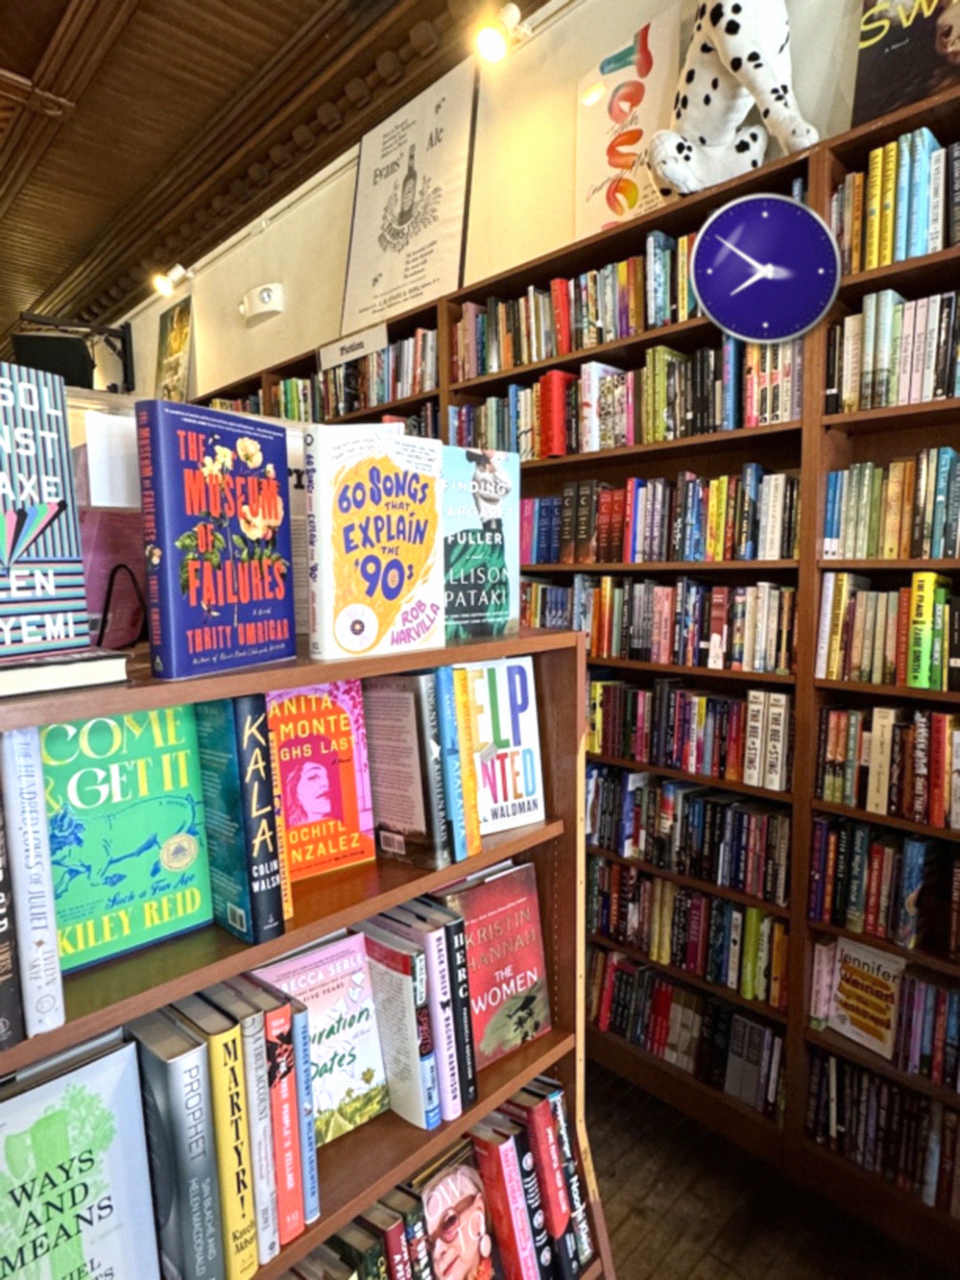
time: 7:51
